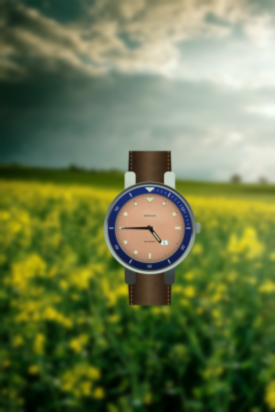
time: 4:45
